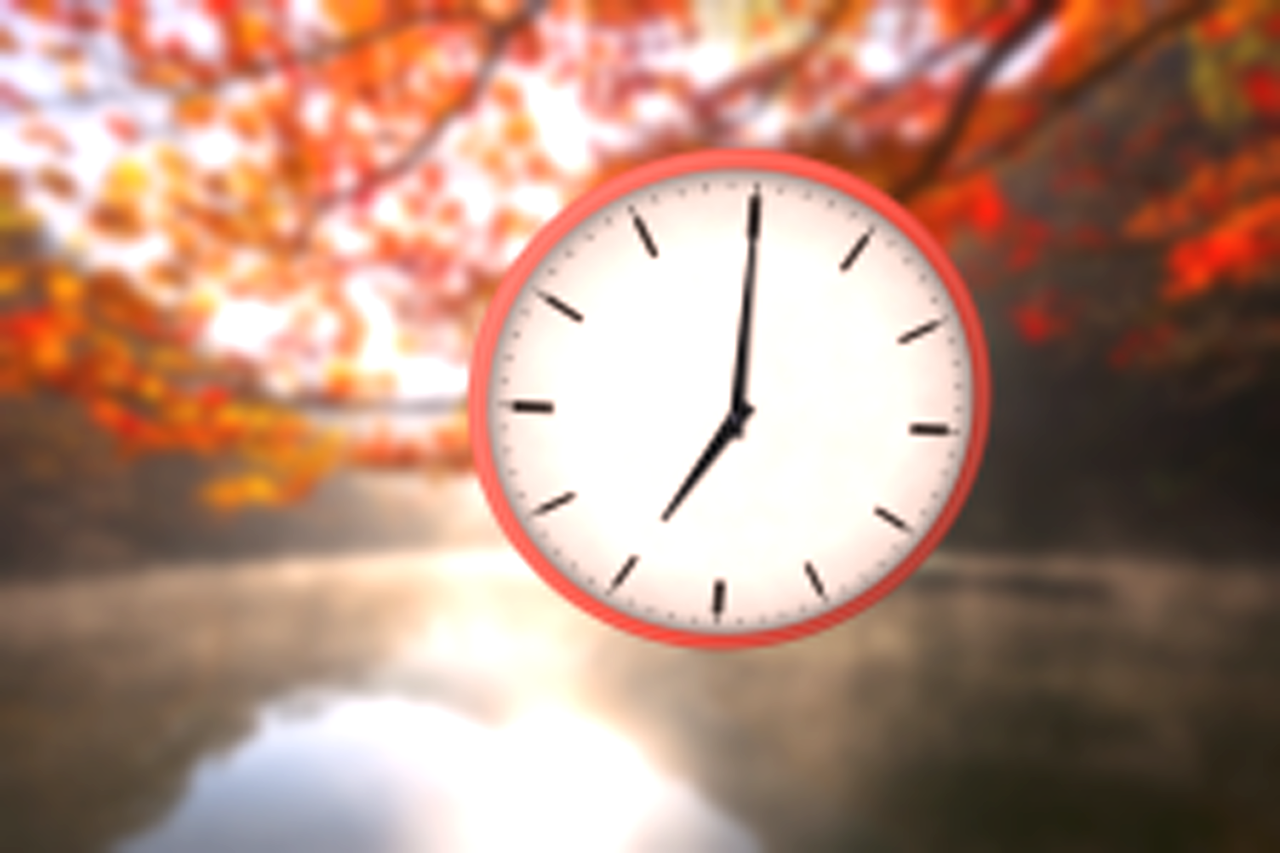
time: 7:00
